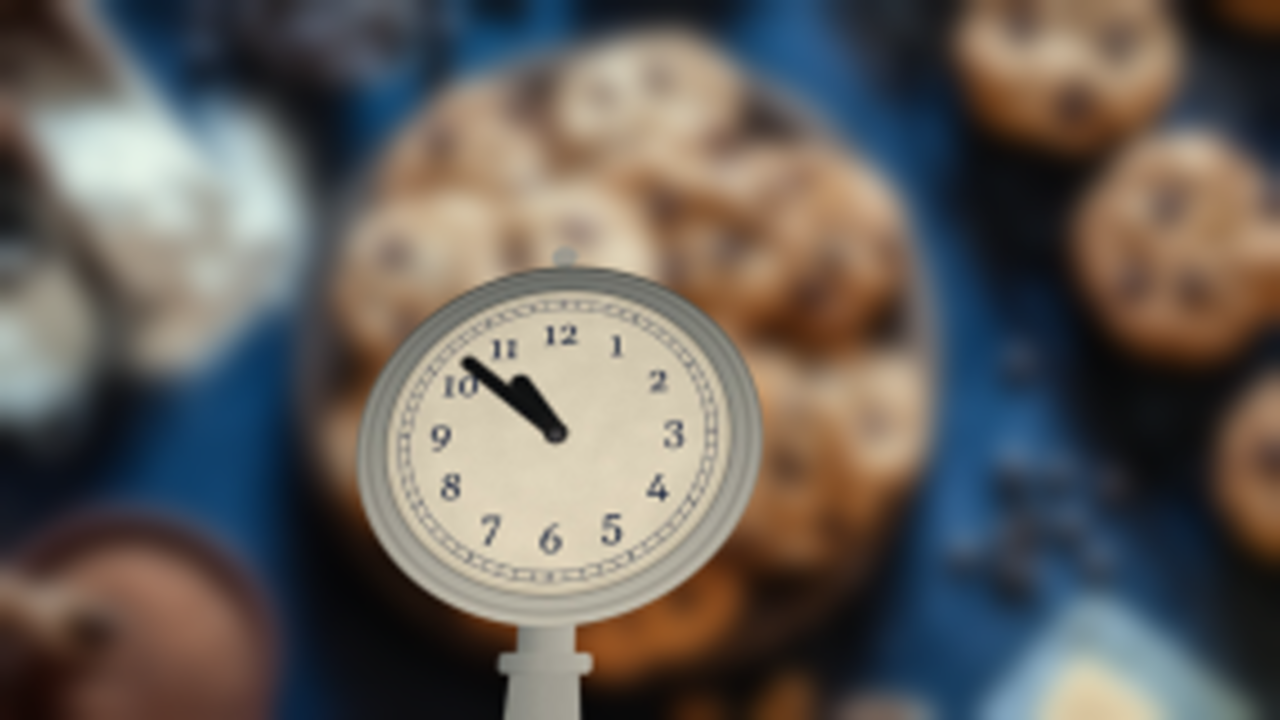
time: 10:52
